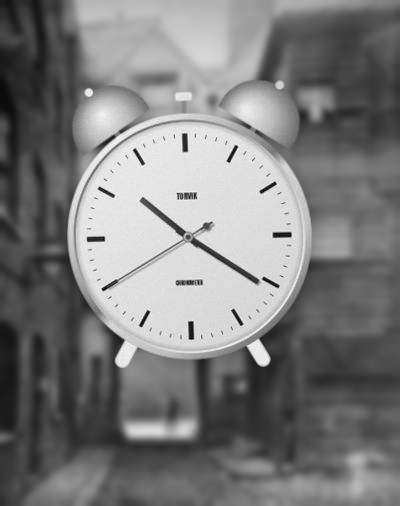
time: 10:20:40
